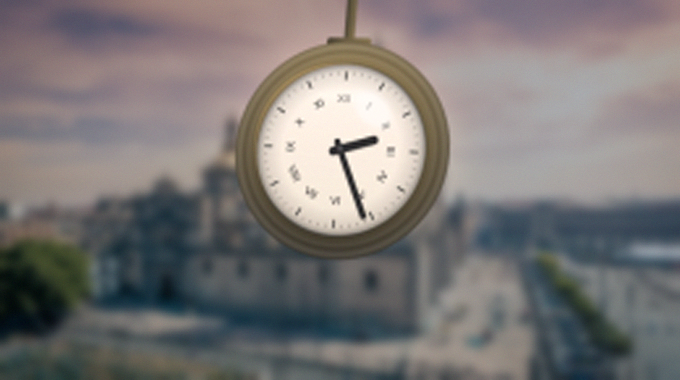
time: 2:26
